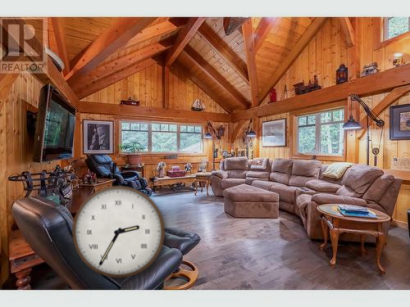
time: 2:35
